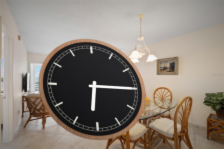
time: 6:15
